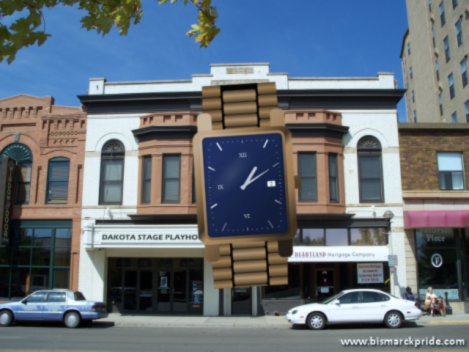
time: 1:10
